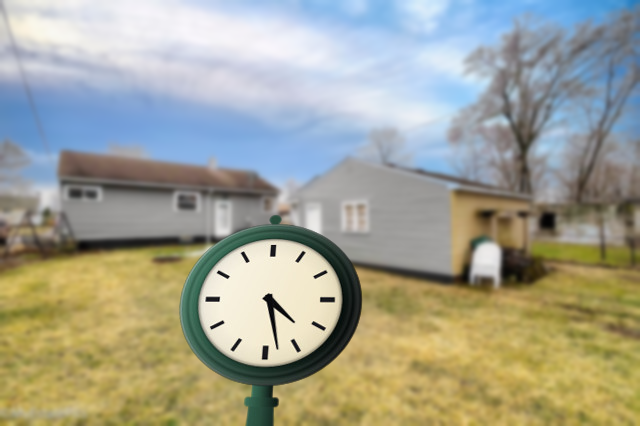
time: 4:28
